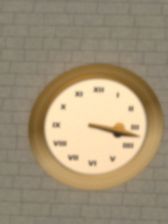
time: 3:17
